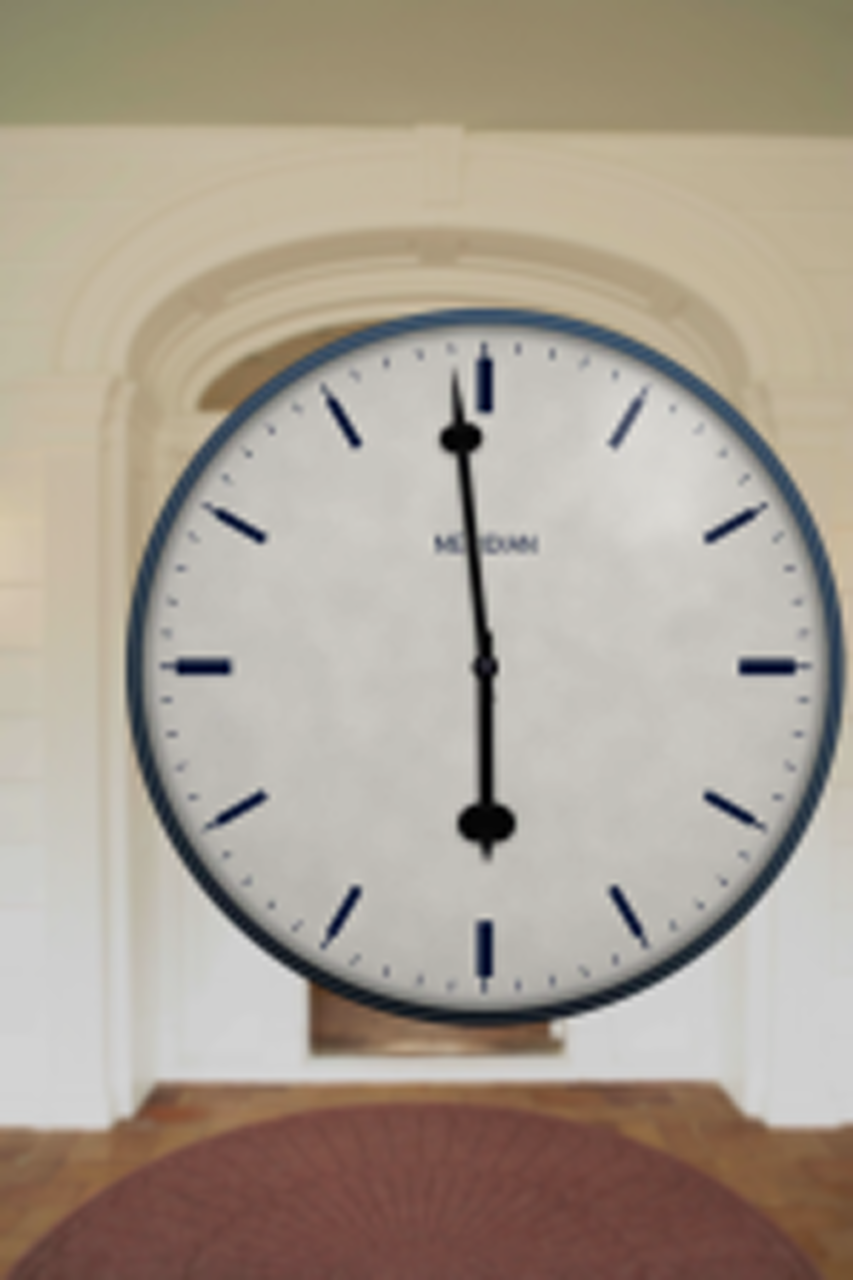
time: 5:59
